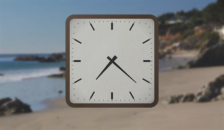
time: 7:22
